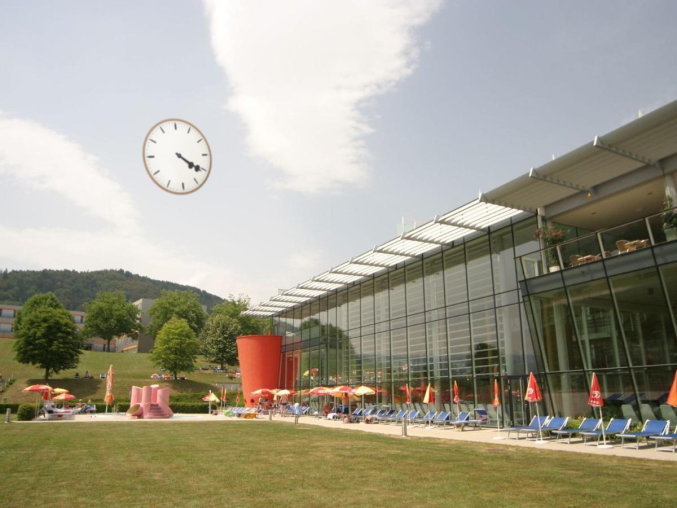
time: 4:21
